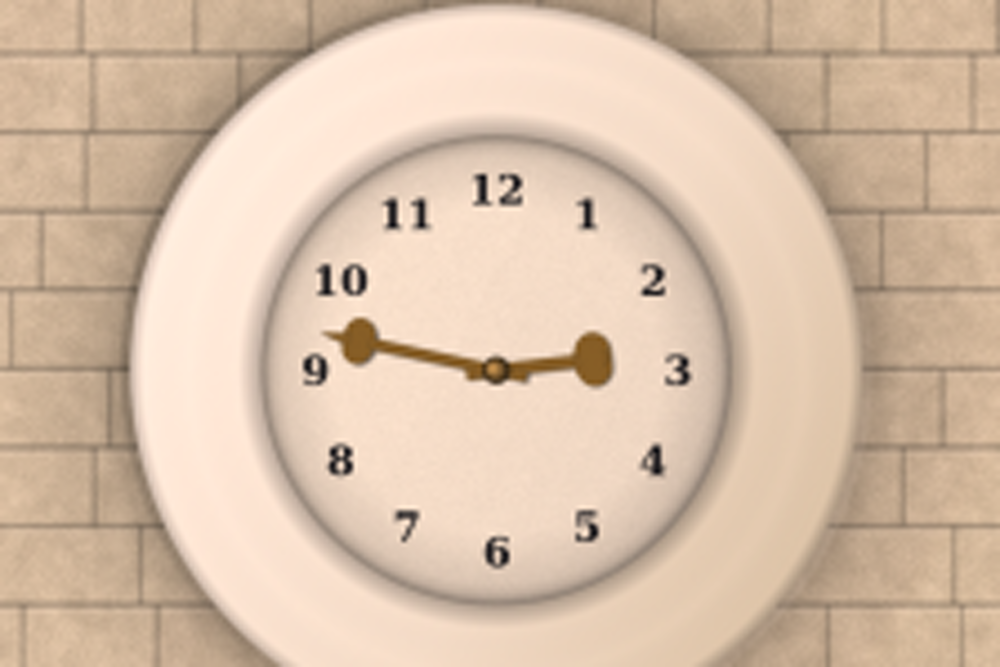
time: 2:47
